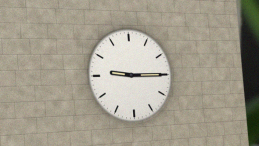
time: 9:15
